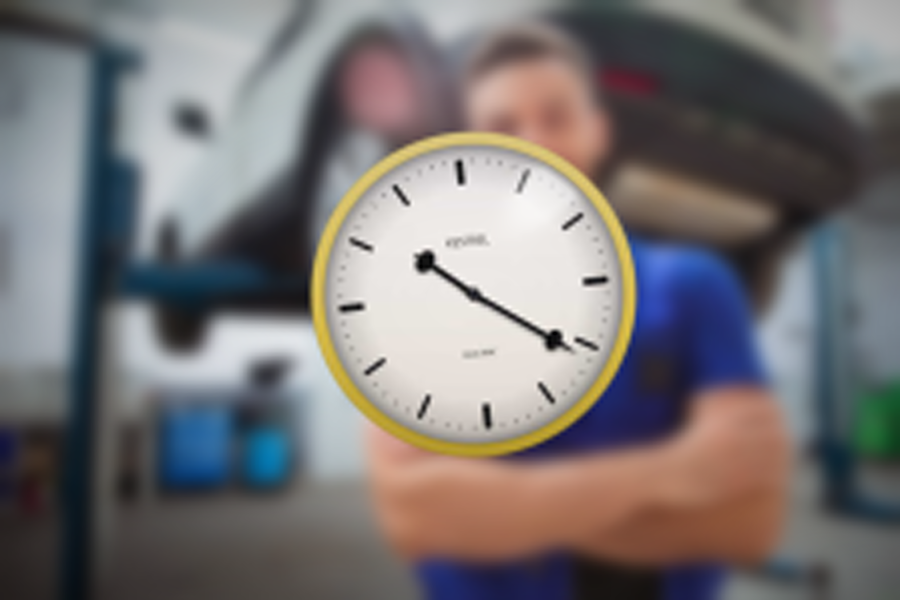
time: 10:21
